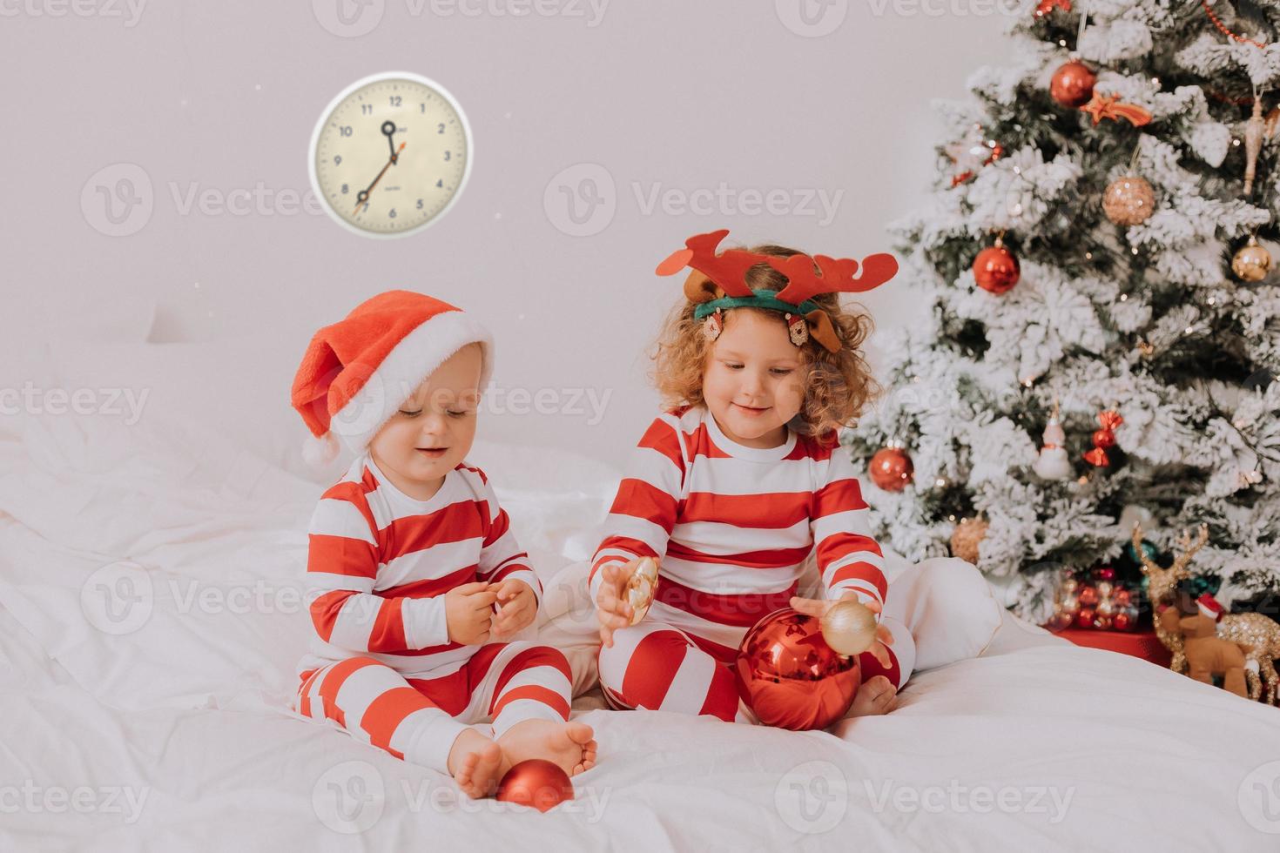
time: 11:36:36
